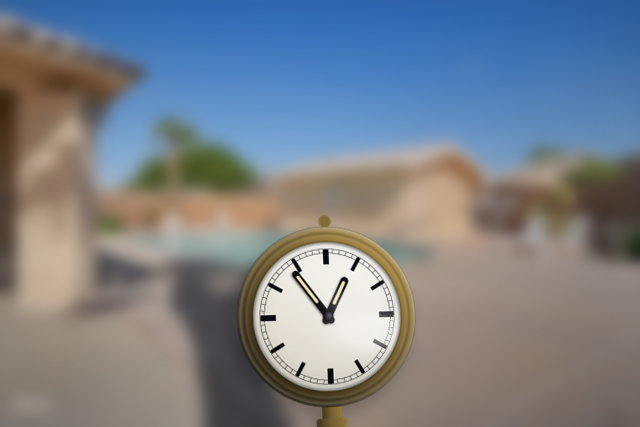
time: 12:54
